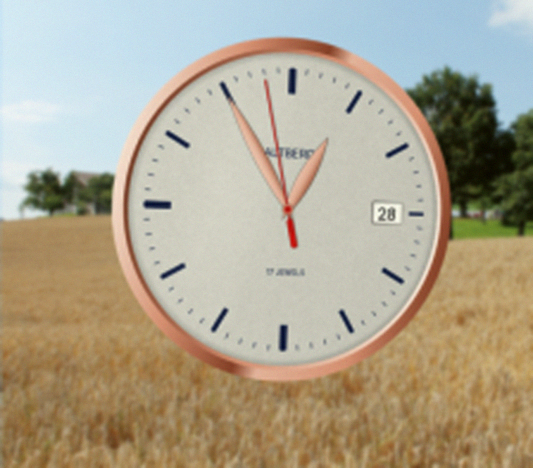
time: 12:54:58
